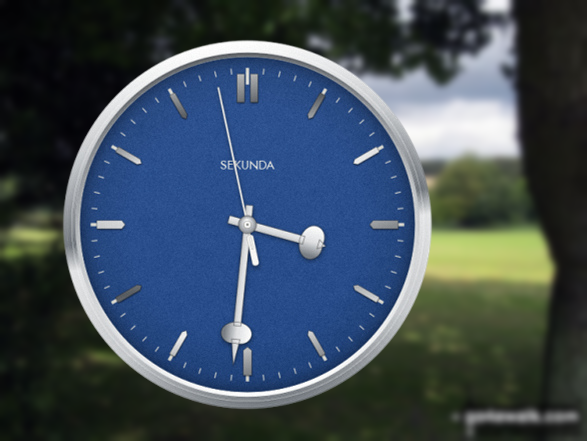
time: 3:30:58
